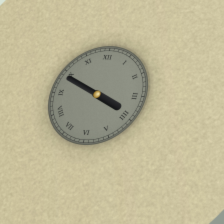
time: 3:49
